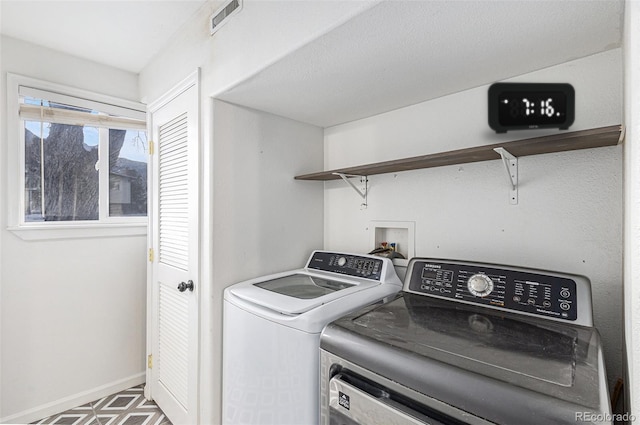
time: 7:16
